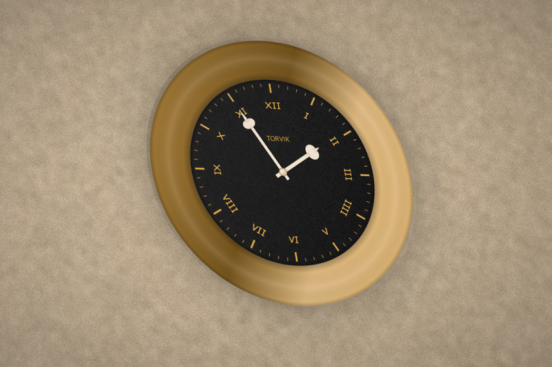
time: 1:55
